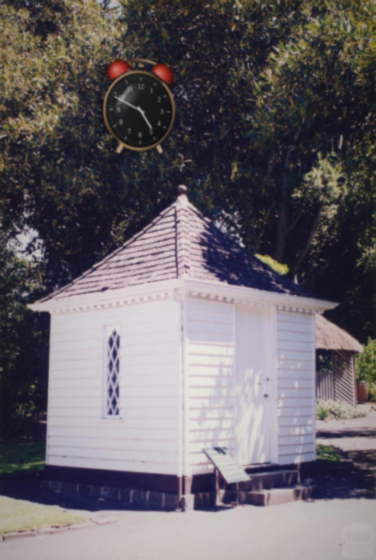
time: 4:49
